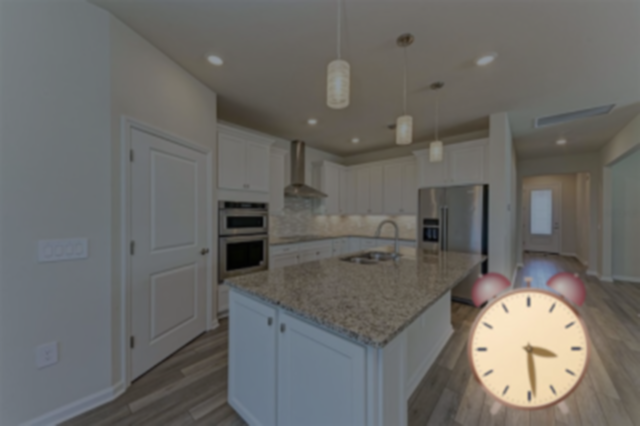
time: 3:29
